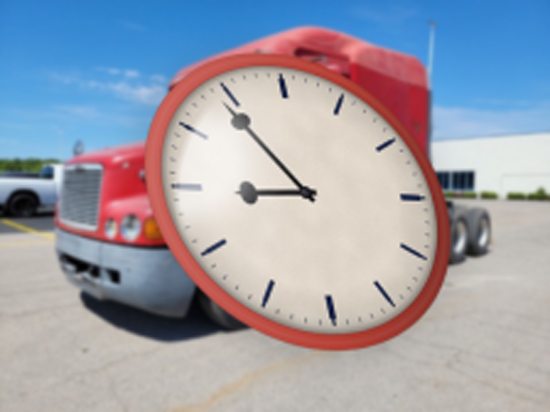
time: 8:54
